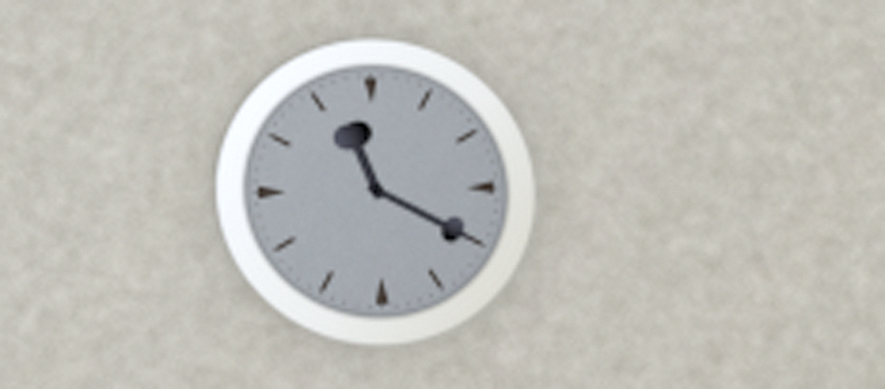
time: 11:20
